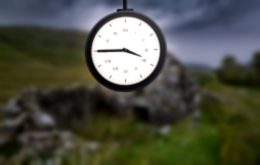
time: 3:45
